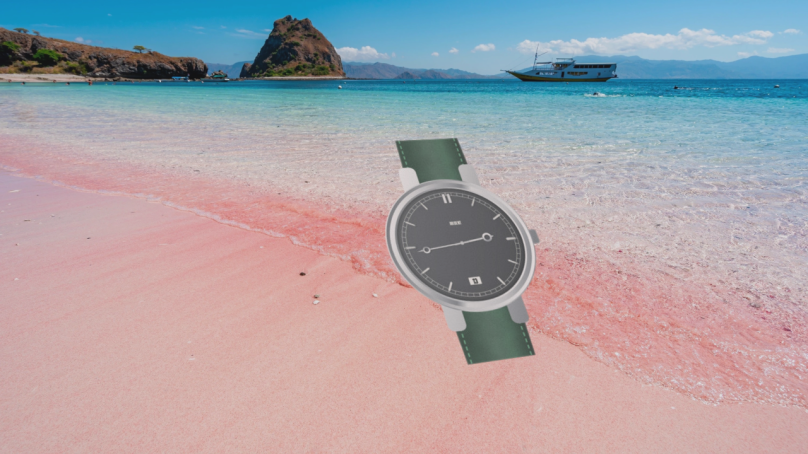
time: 2:44
